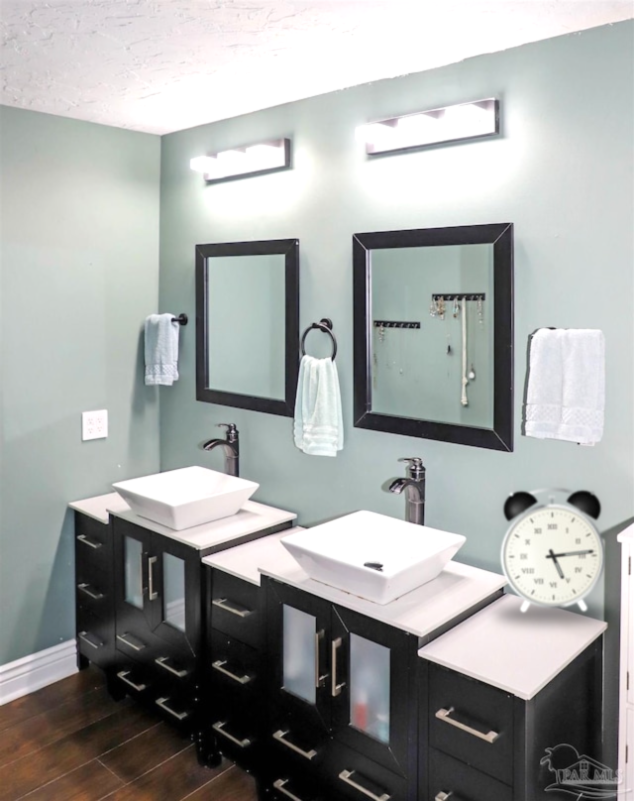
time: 5:14
